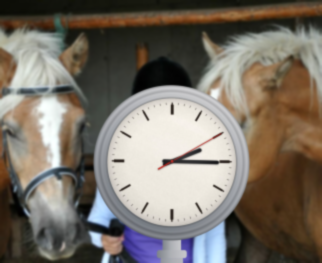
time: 2:15:10
